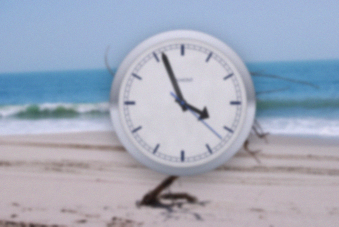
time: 3:56:22
